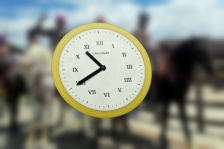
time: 10:40
